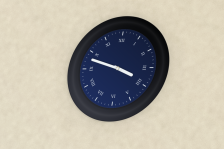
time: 3:48
